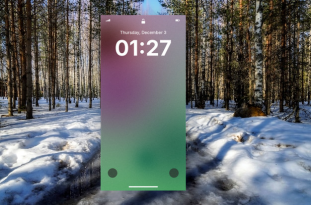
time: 1:27
